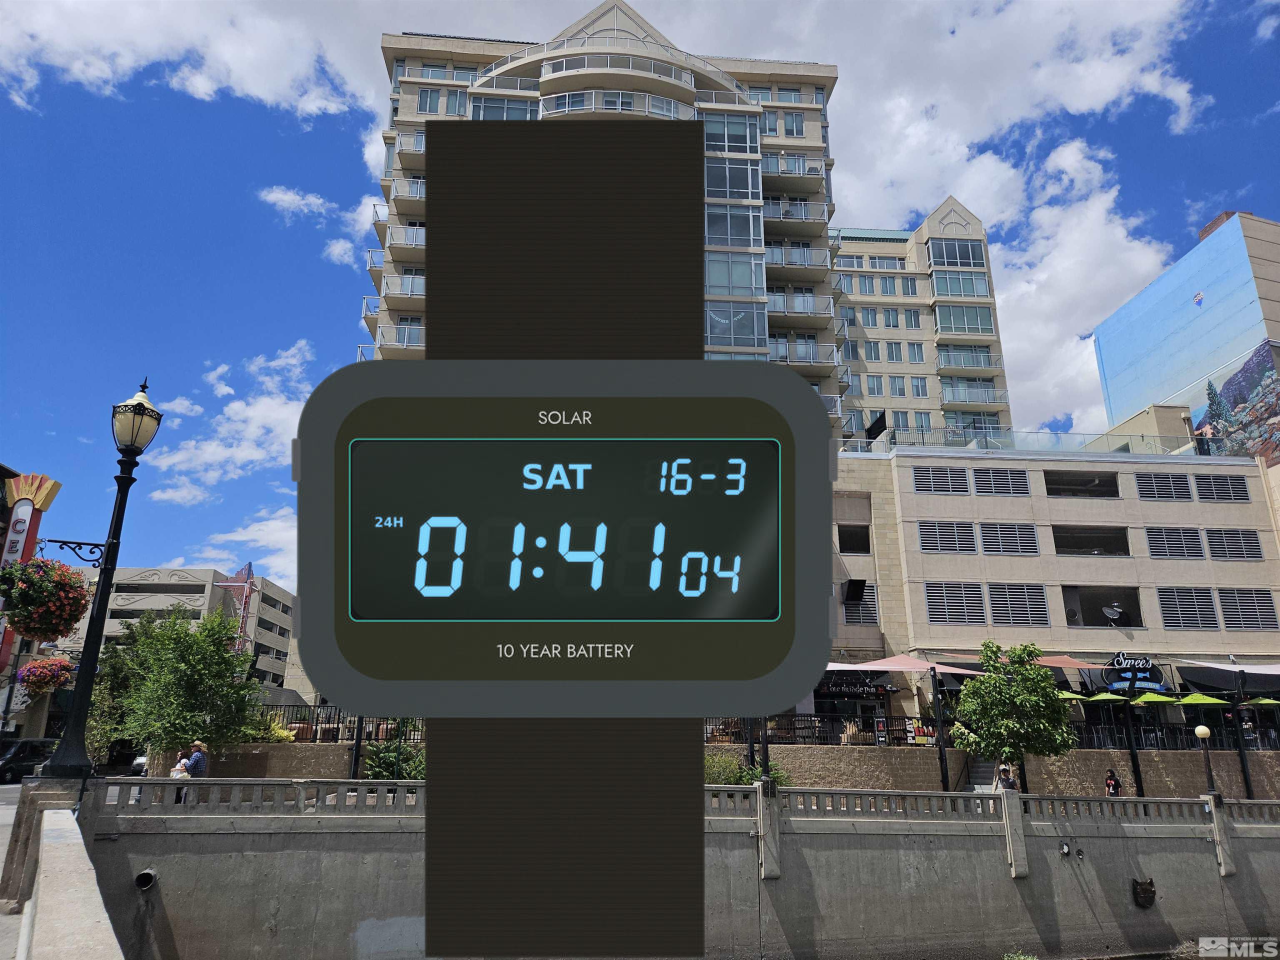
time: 1:41:04
